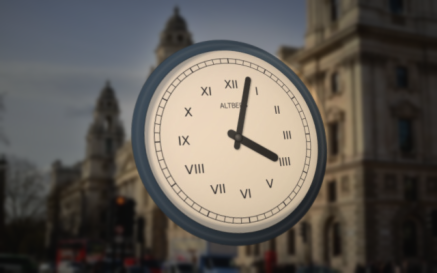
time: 4:03
